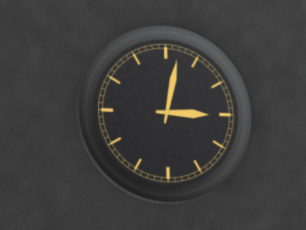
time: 3:02
